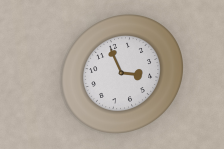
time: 3:59
